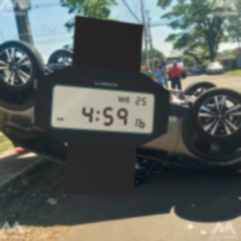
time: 4:59
